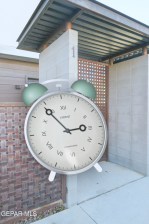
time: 2:54
